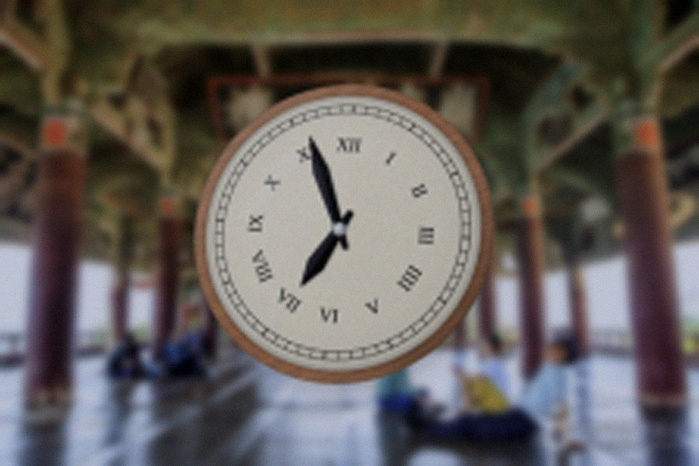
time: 6:56
